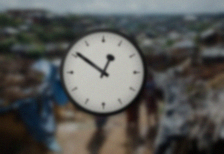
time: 12:51
